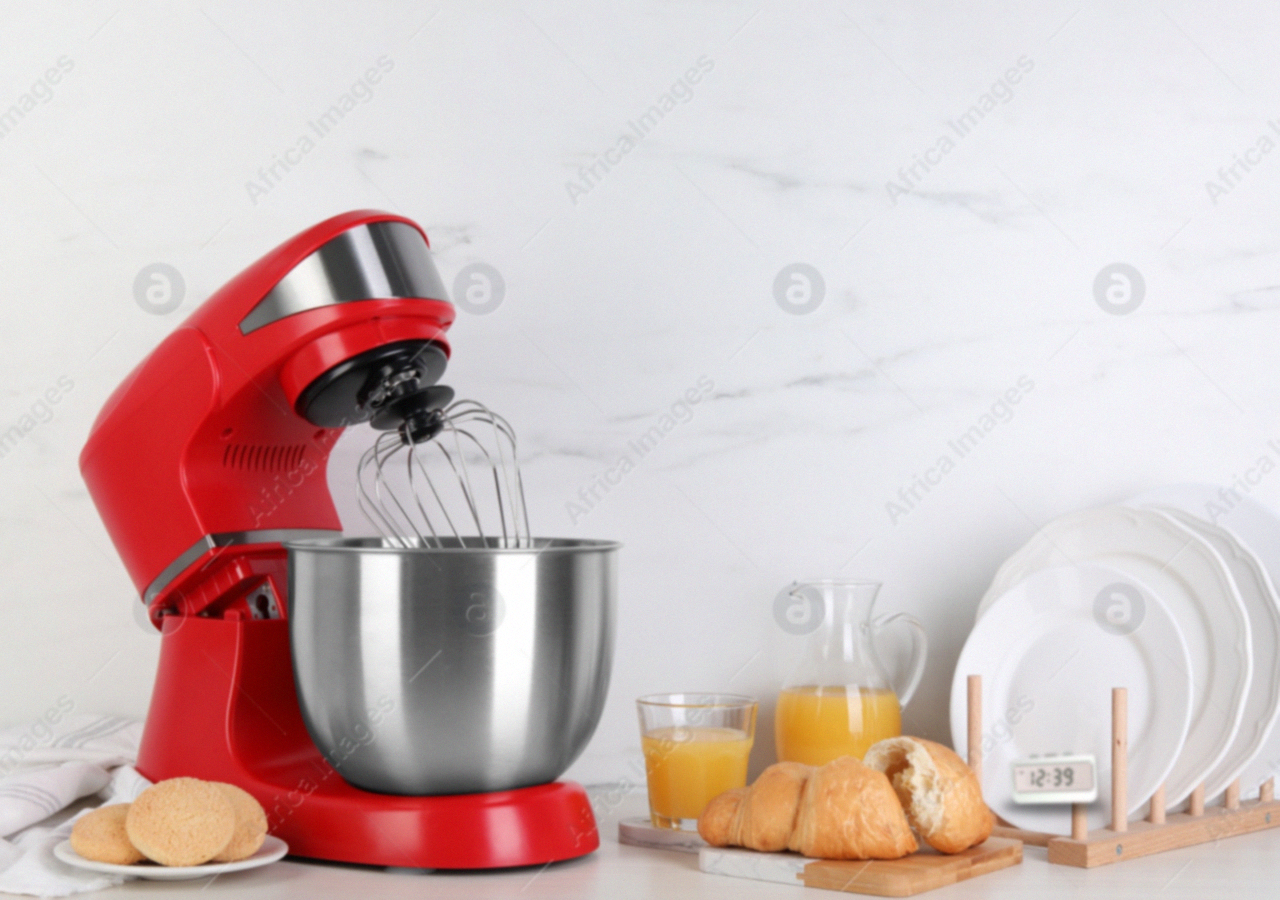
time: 12:39
